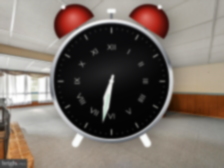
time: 6:32
